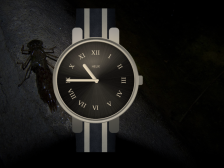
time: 10:45
